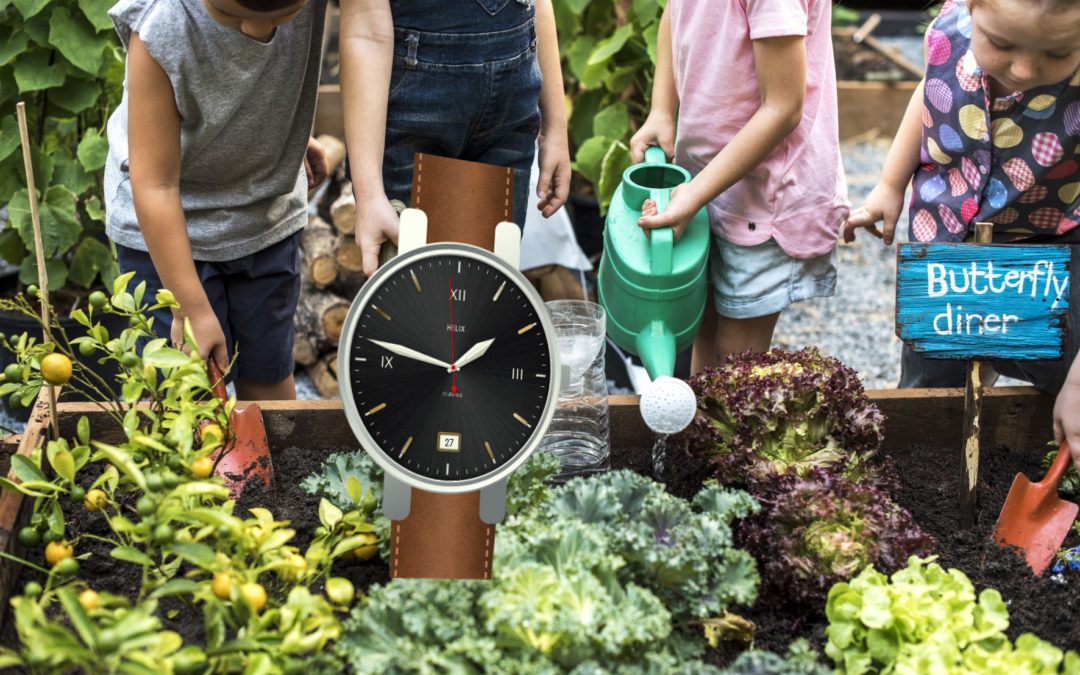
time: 1:46:59
